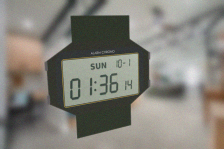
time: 1:36:14
